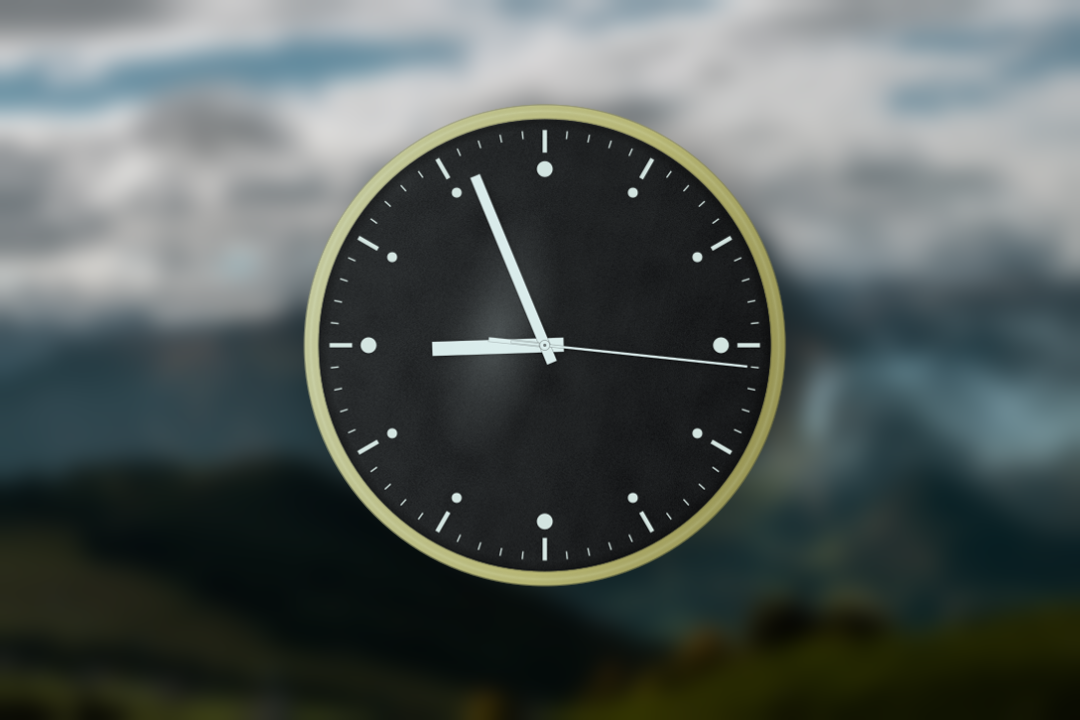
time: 8:56:16
